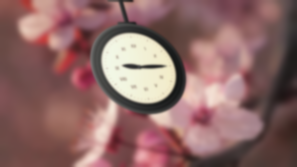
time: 9:15
